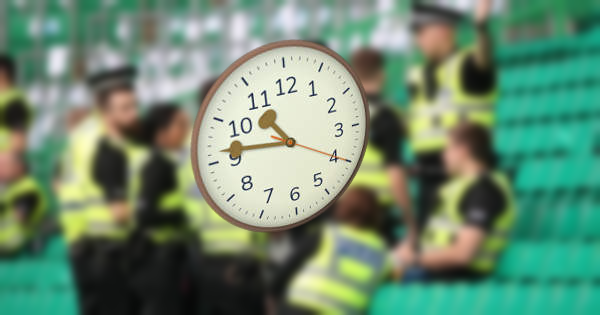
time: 10:46:20
